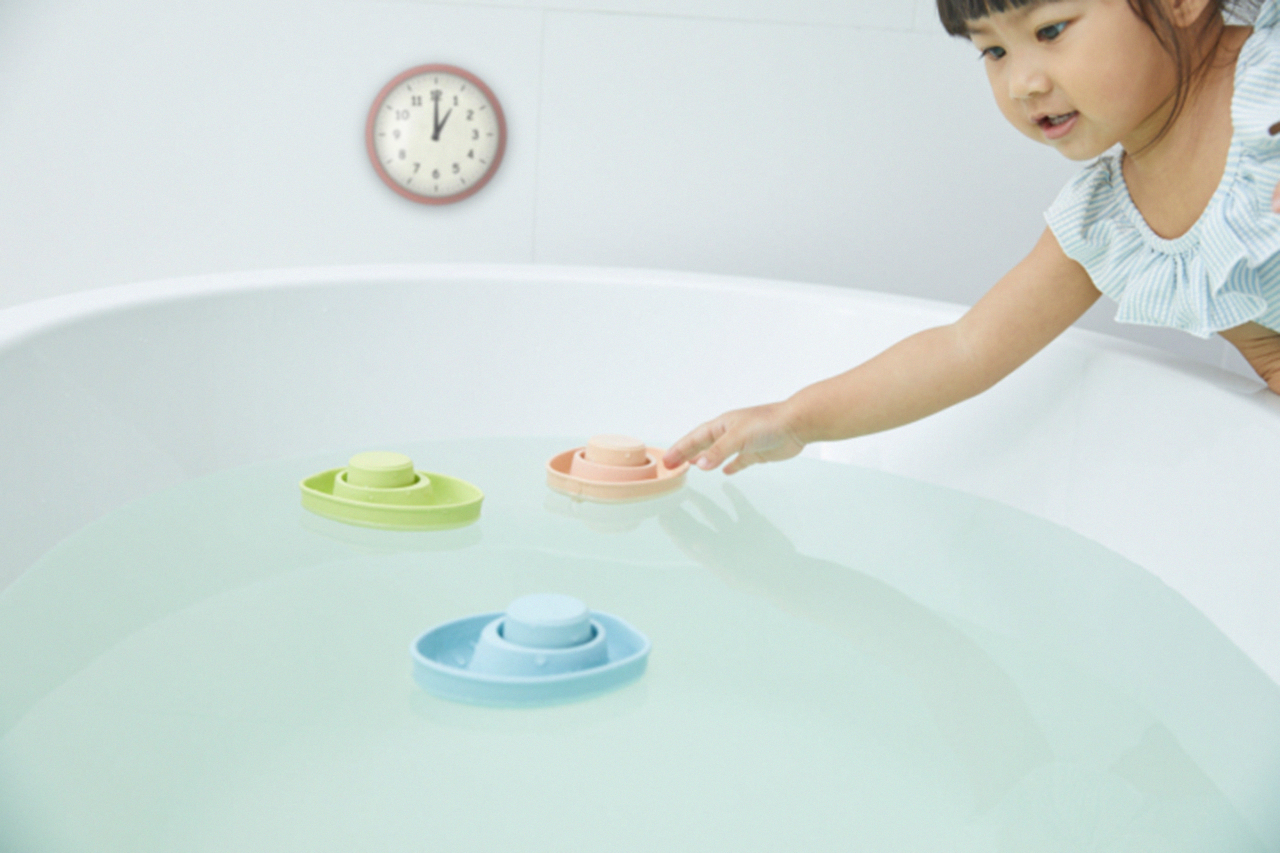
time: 1:00
